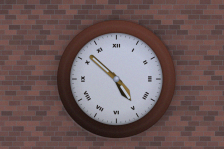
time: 4:52
